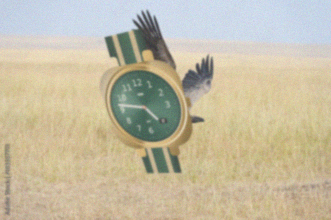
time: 4:47
